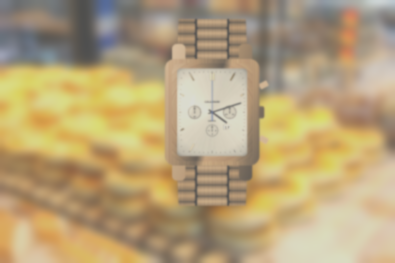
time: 4:12
